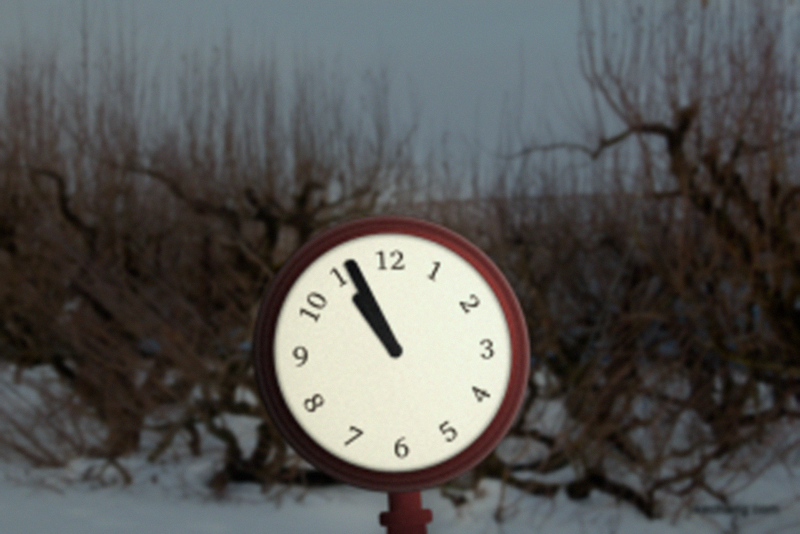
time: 10:56
